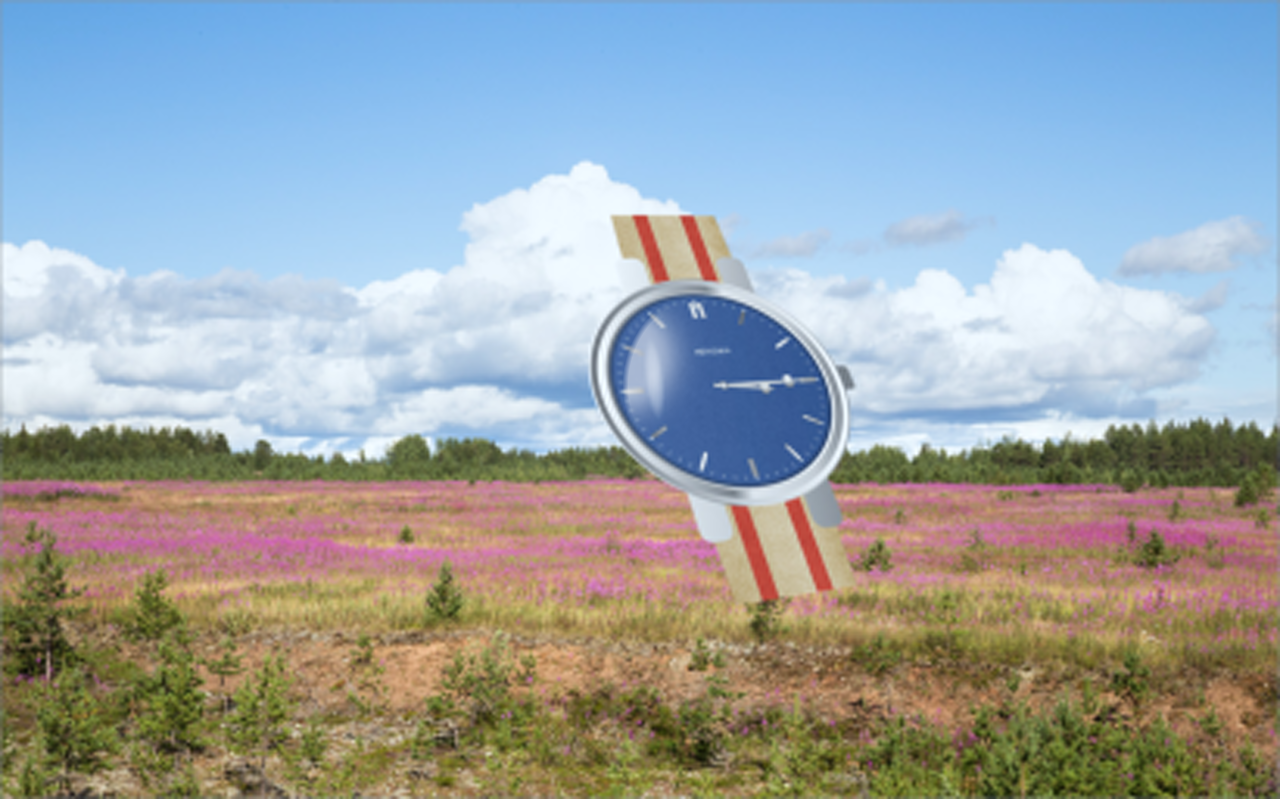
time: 3:15
